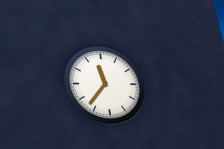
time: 11:37
